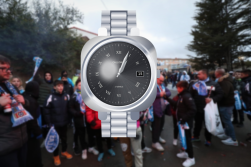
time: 1:04
